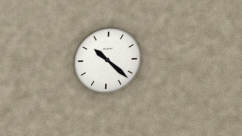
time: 10:22
